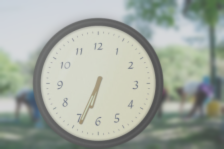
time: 6:34
